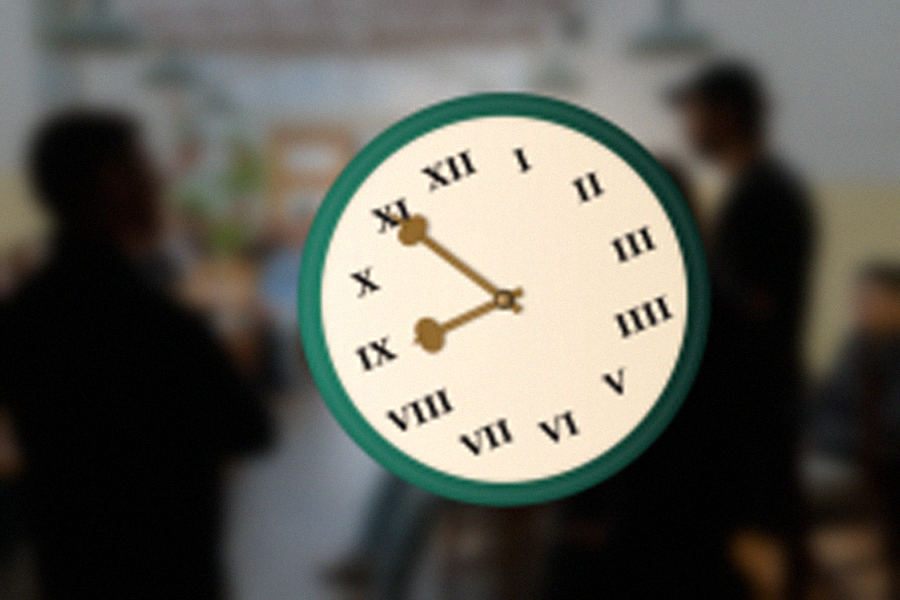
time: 8:55
